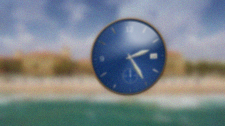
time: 2:25
